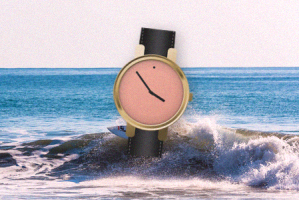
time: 3:53
